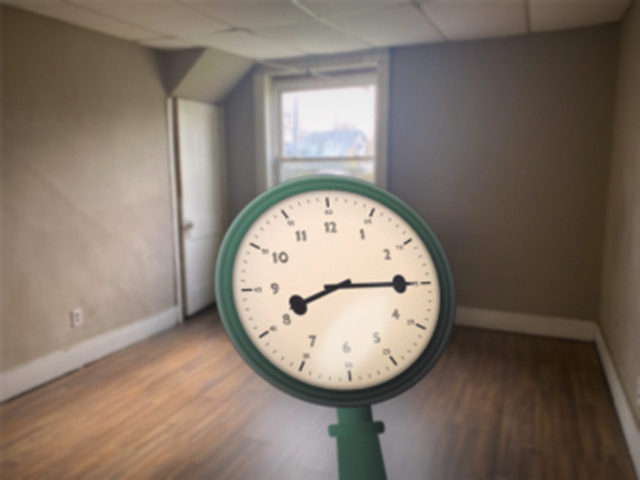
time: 8:15
